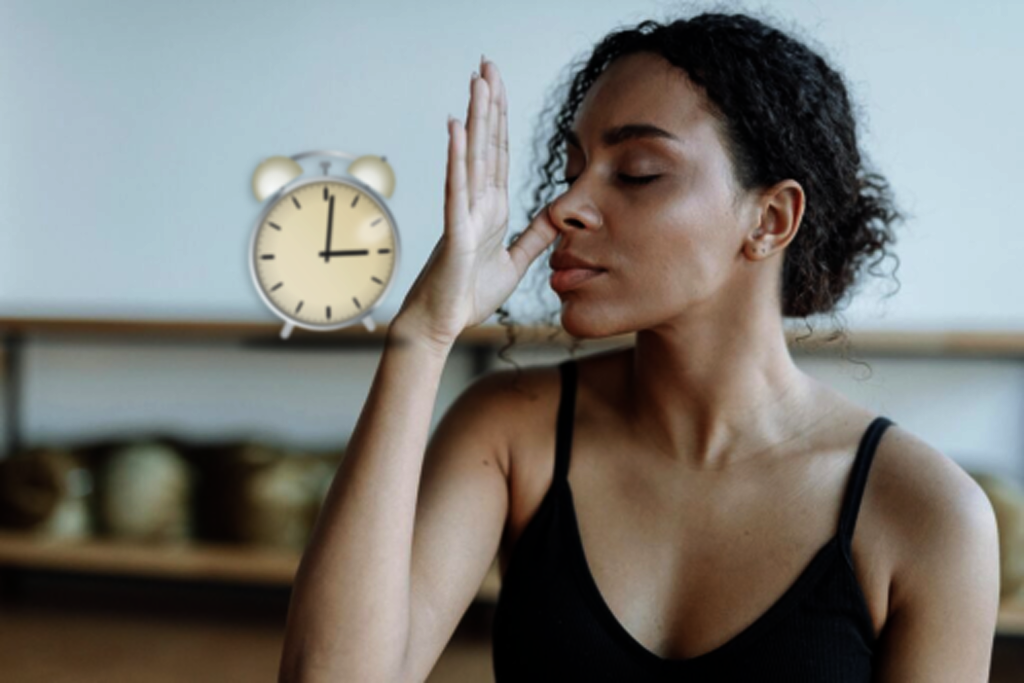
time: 3:01
